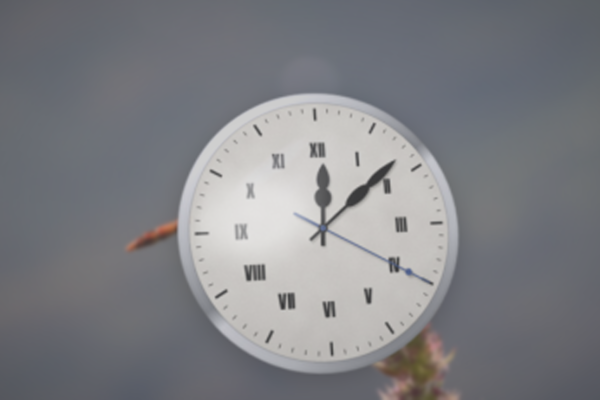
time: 12:08:20
